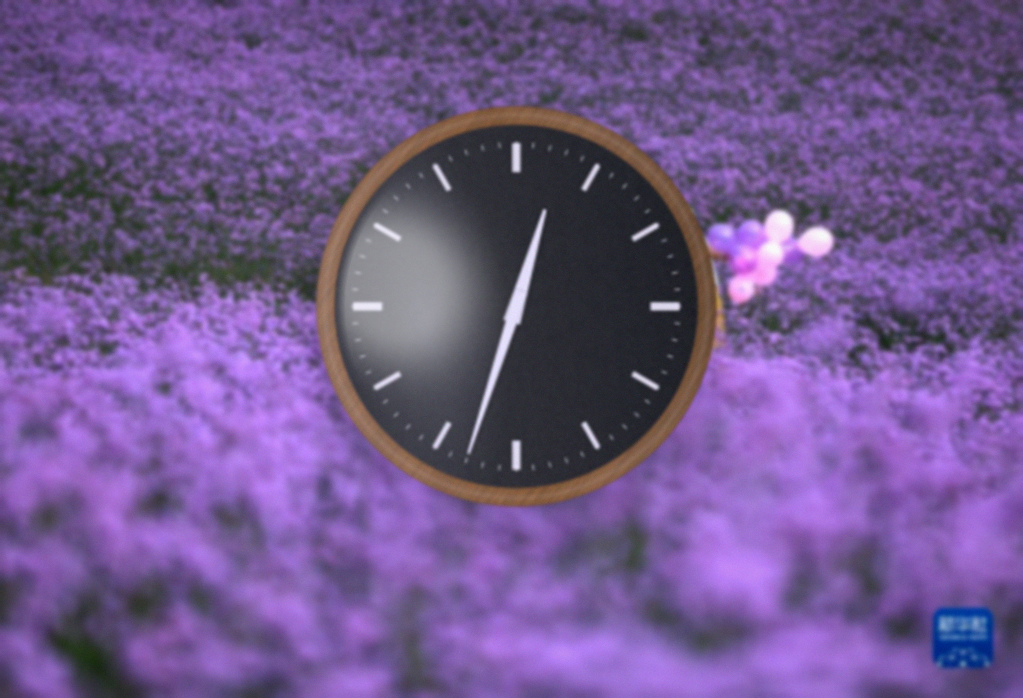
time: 12:33
